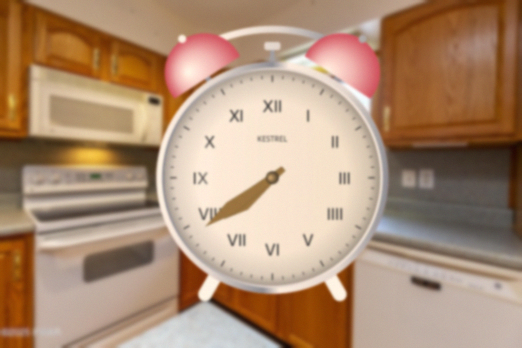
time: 7:39
